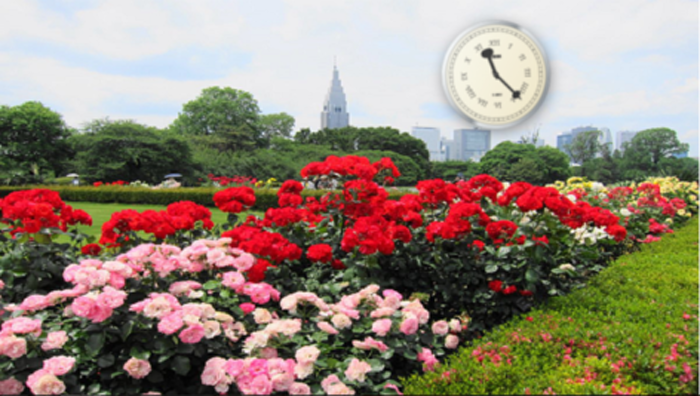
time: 11:23
